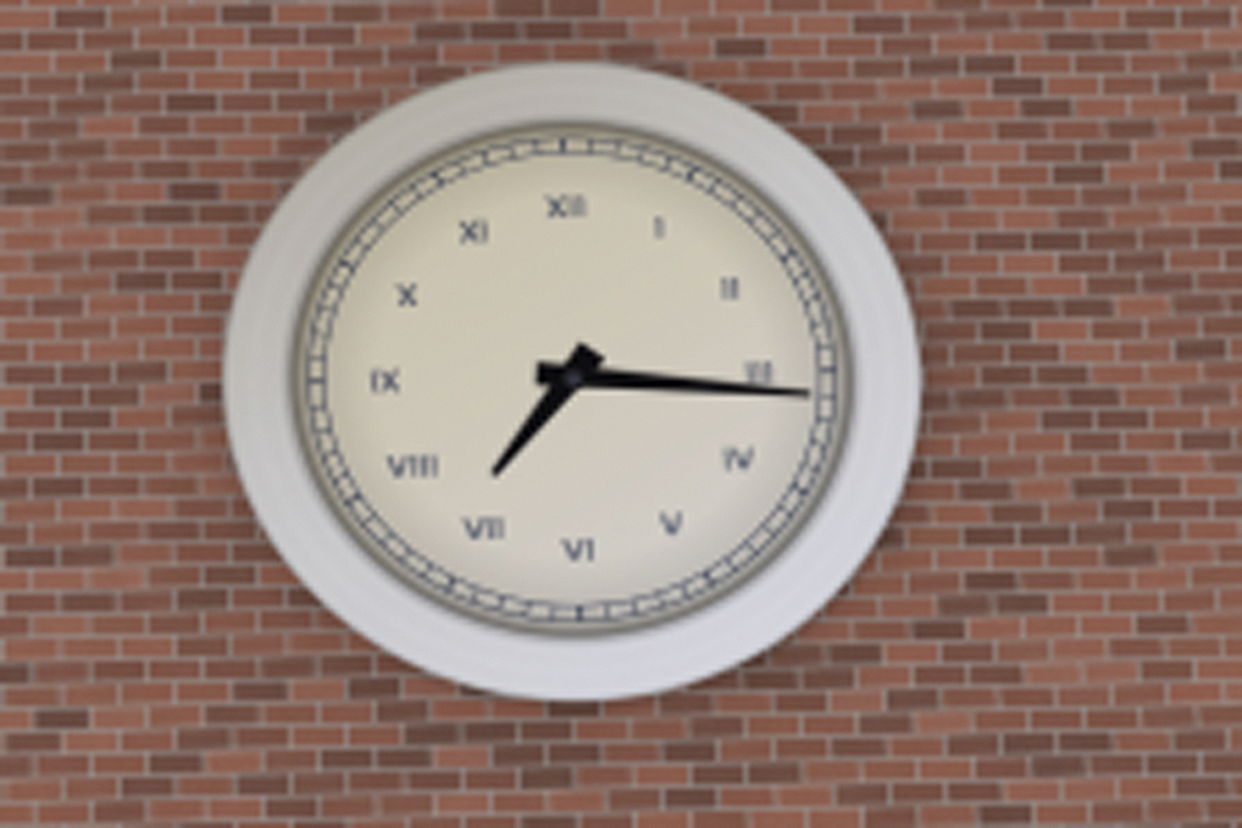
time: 7:16
